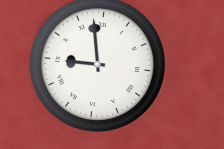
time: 8:58
